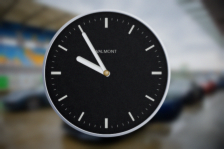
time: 9:55
